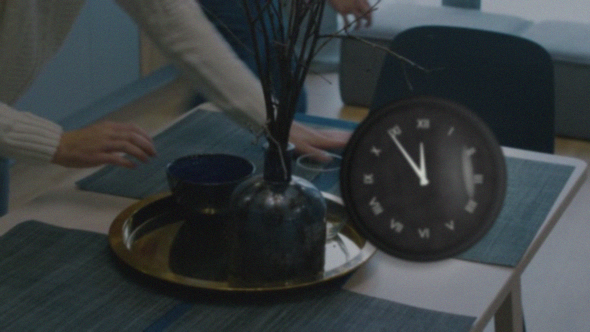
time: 11:54
